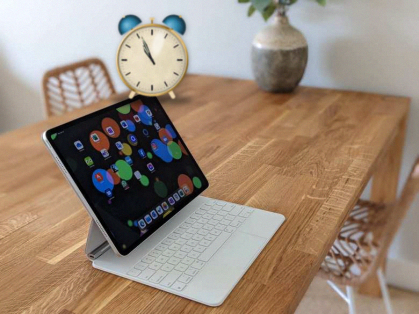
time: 10:56
